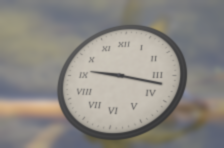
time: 9:17
